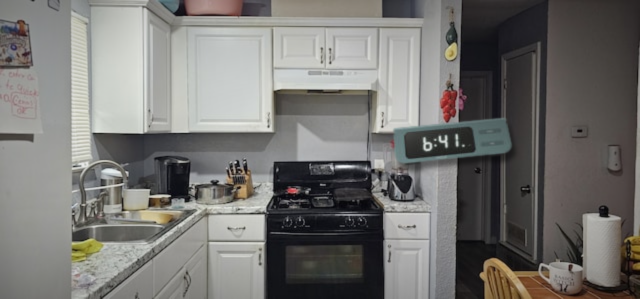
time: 6:41
